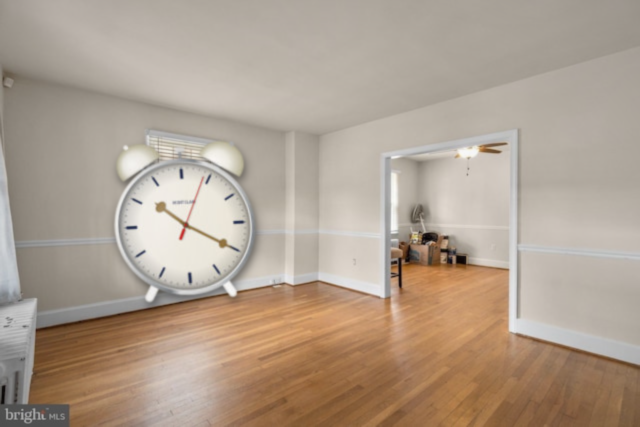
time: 10:20:04
